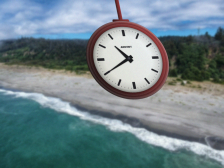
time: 10:40
